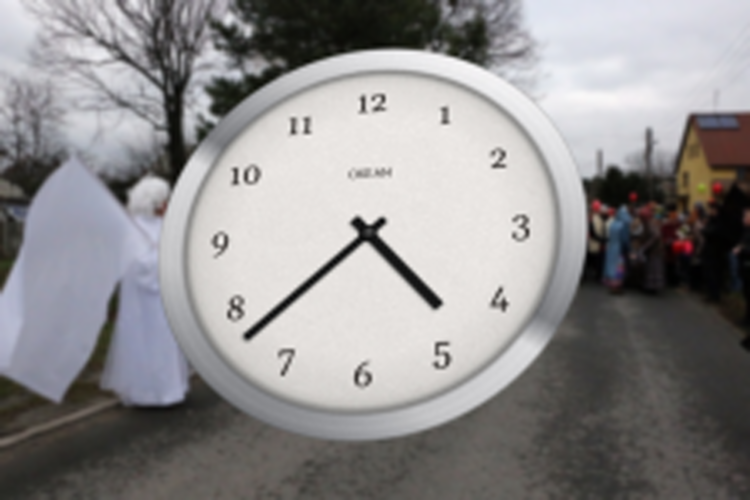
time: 4:38
